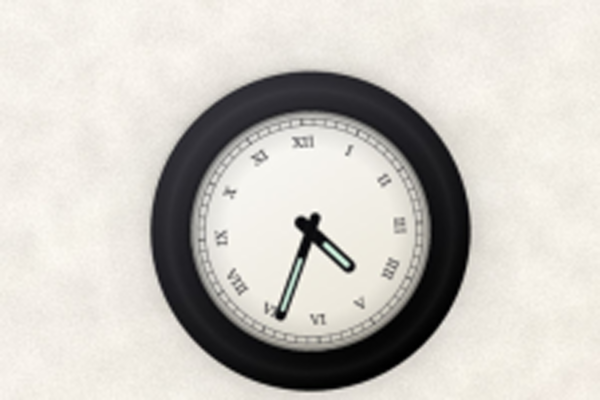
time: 4:34
